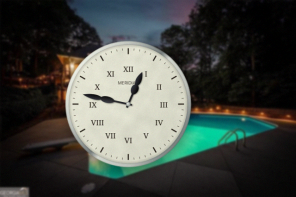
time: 12:47
